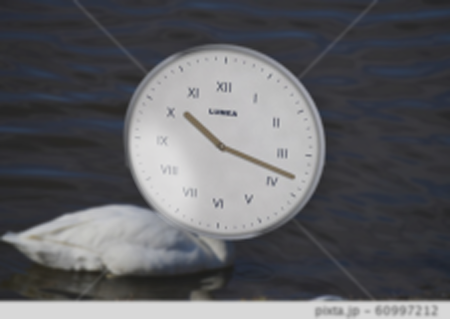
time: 10:18
